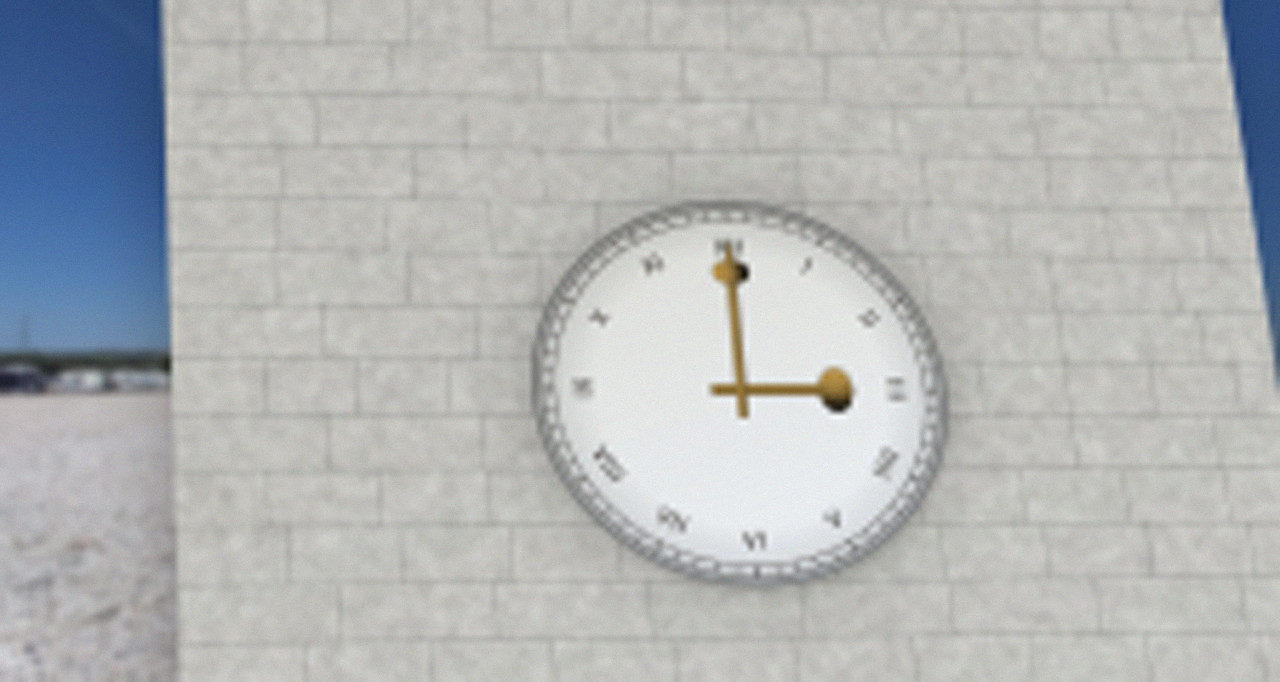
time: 3:00
